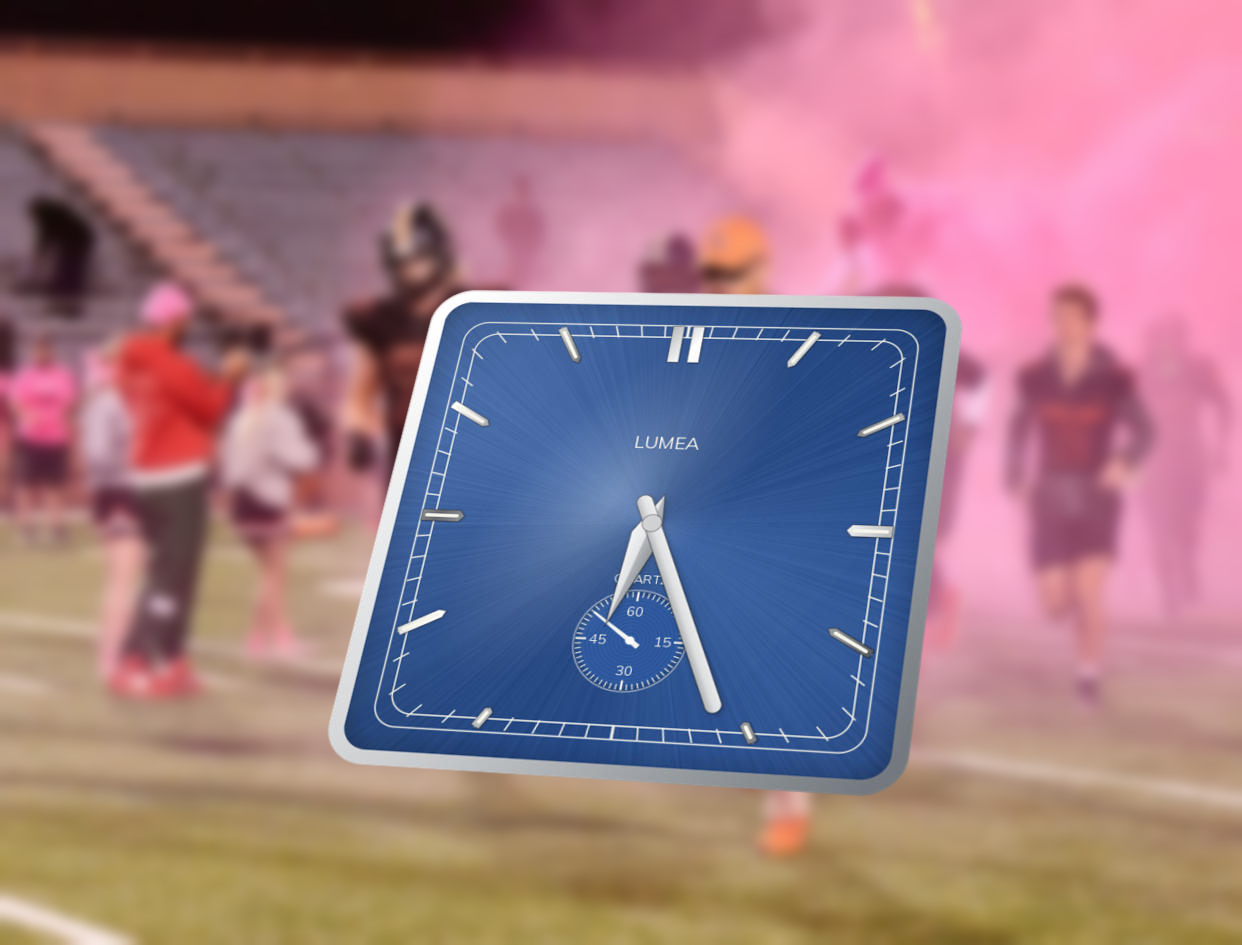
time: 6:25:51
